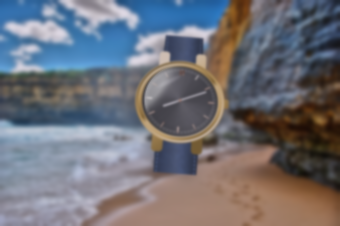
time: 8:11
